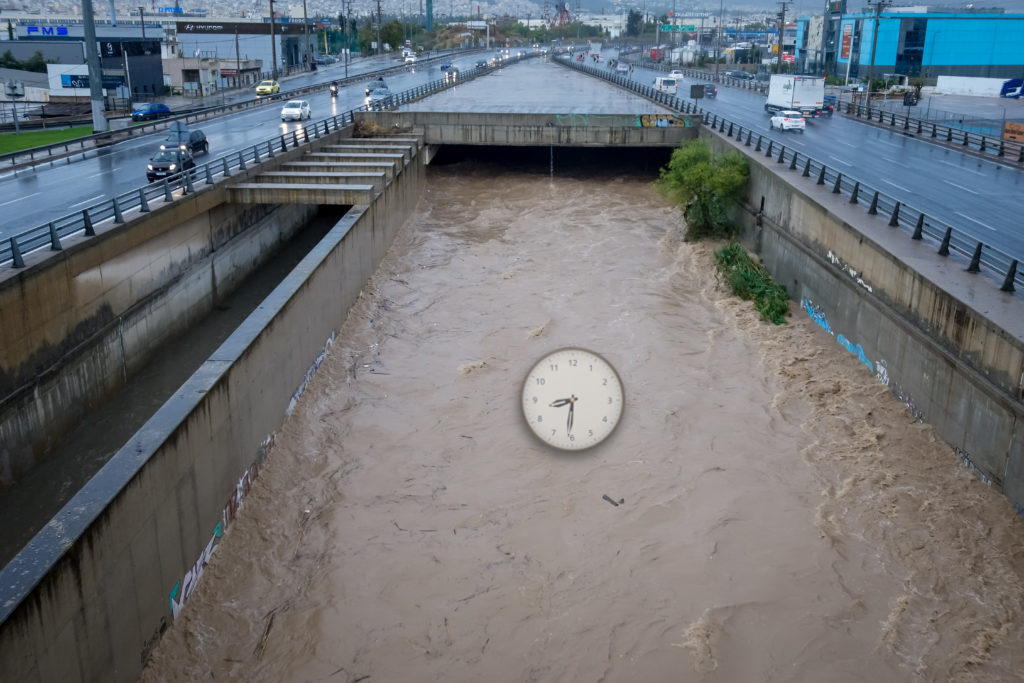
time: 8:31
